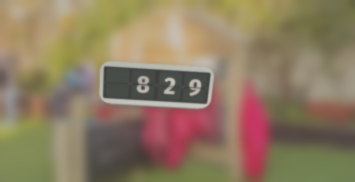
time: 8:29
